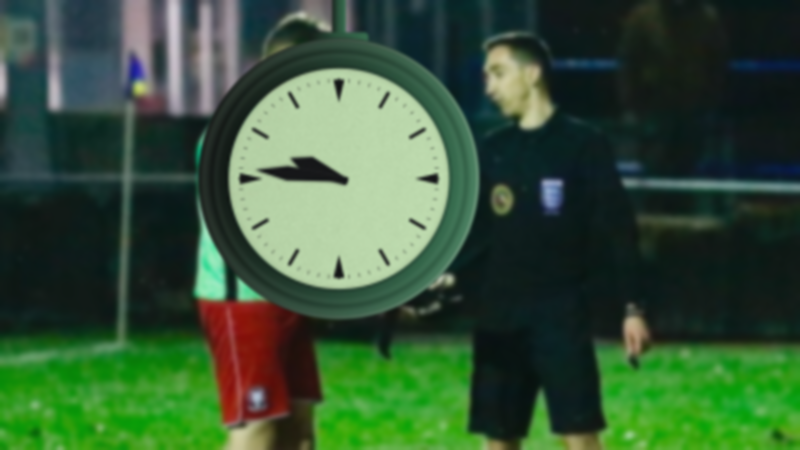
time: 9:46
